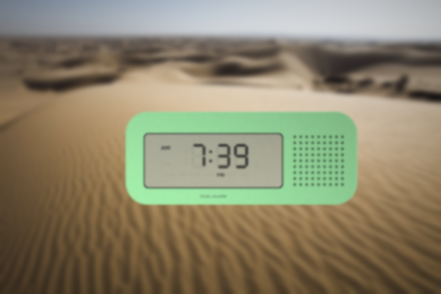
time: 7:39
